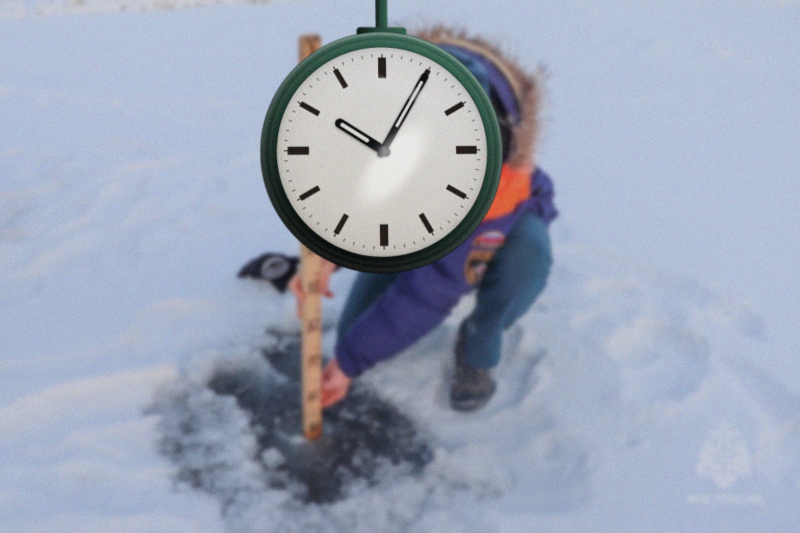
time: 10:05
